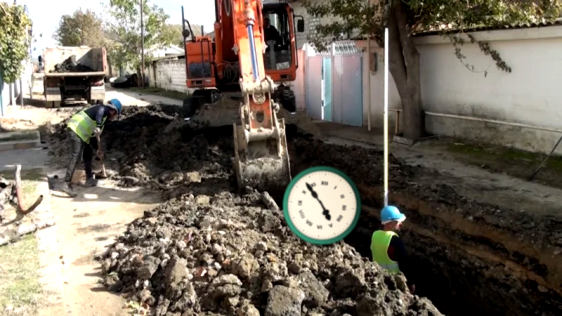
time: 4:53
